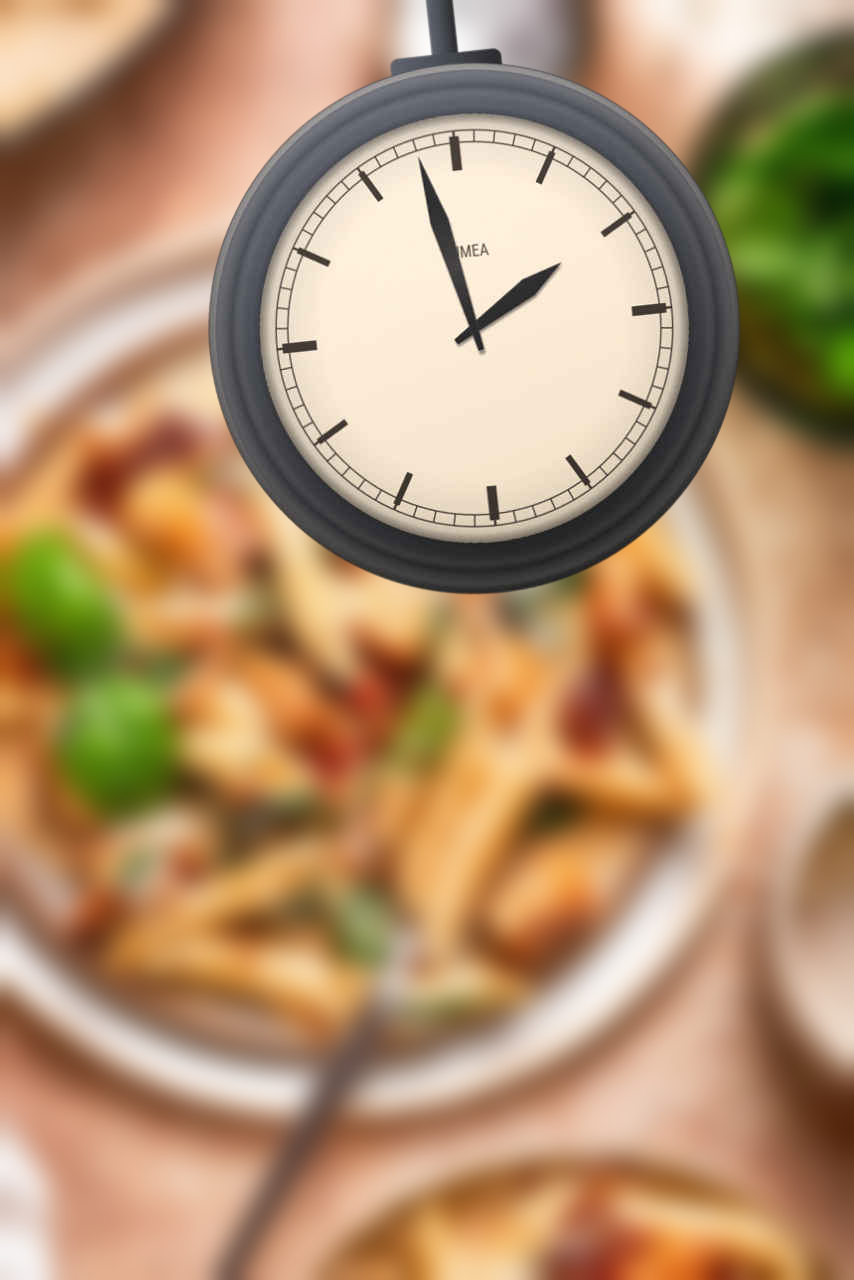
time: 1:58
